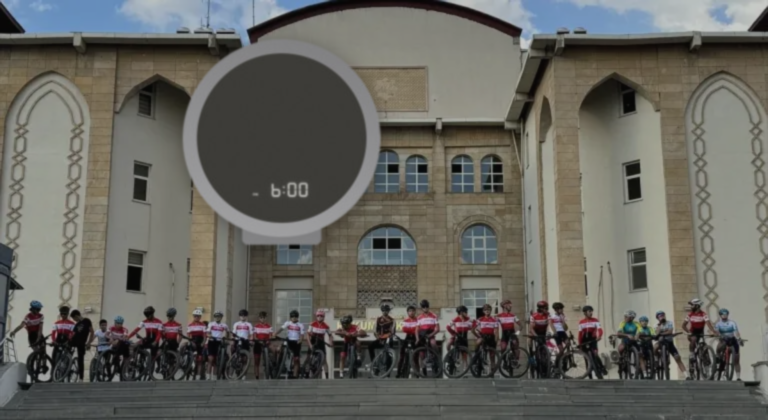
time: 6:00
